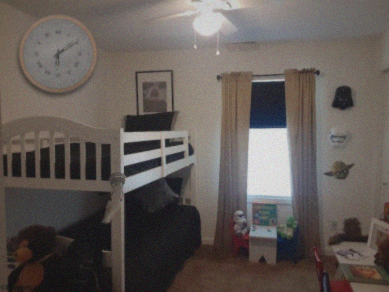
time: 6:09
